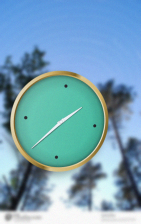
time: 1:37
